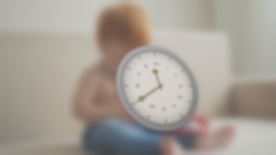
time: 11:40
